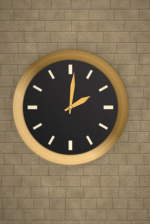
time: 2:01
